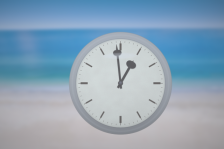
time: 12:59
